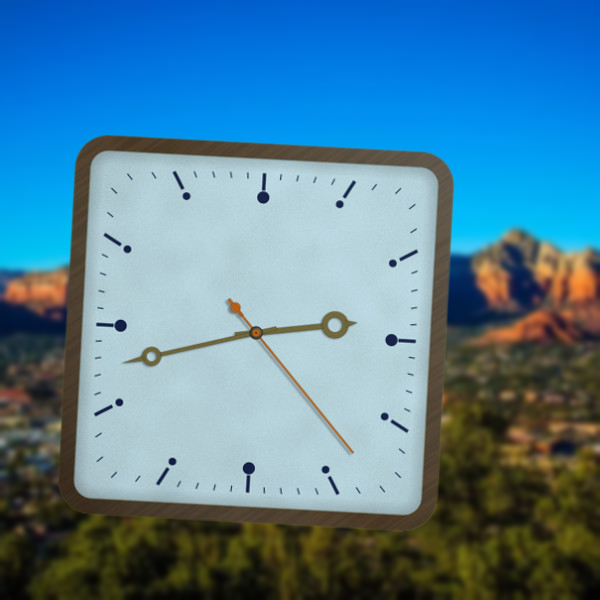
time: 2:42:23
